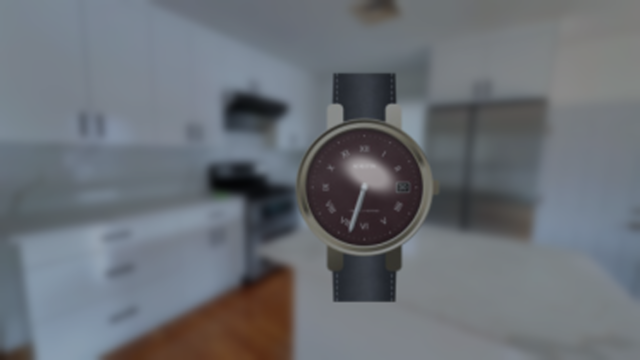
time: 6:33
